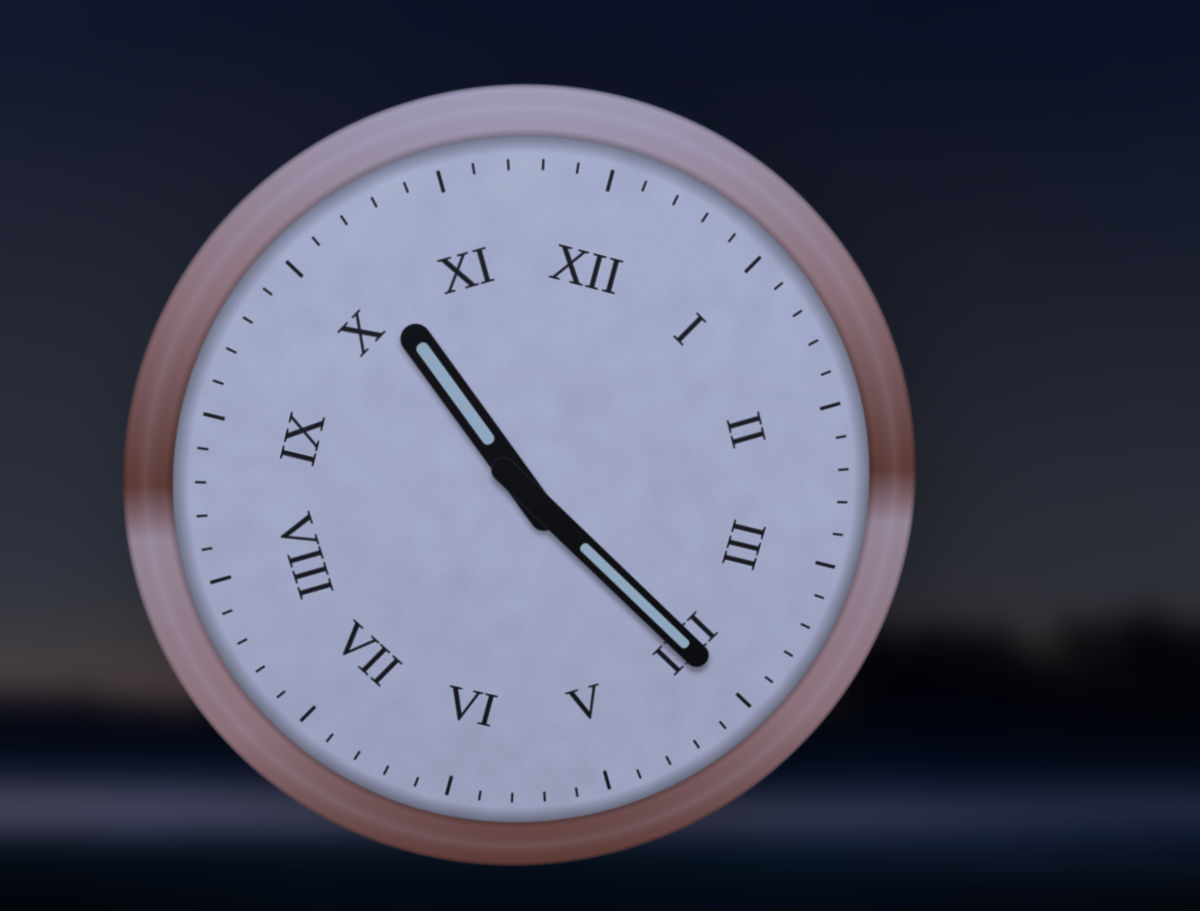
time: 10:20
